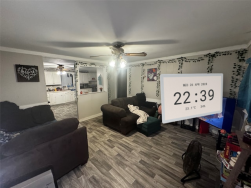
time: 22:39
